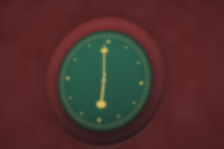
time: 5:59
